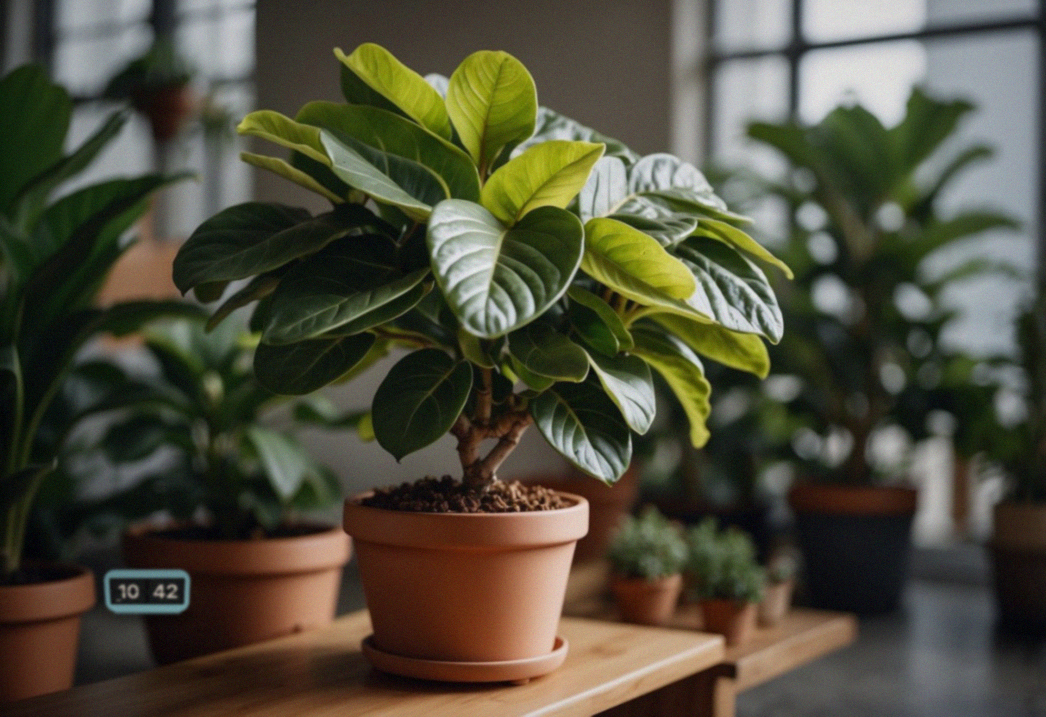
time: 10:42
